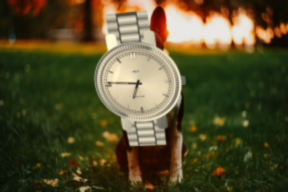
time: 6:46
